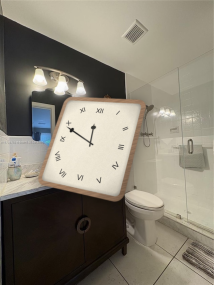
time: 11:49
